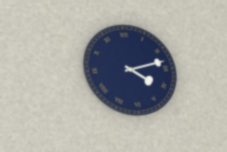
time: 4:13
